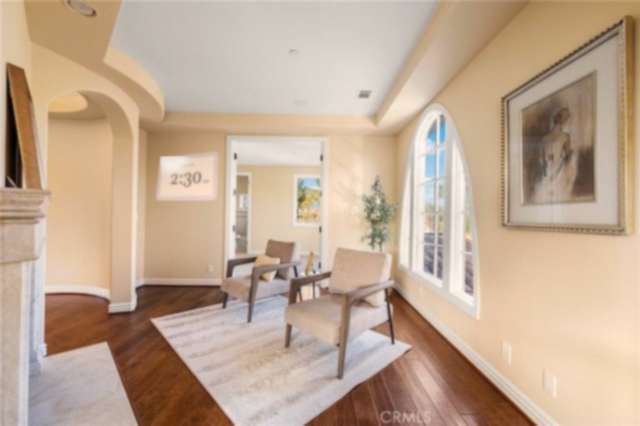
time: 2:30
